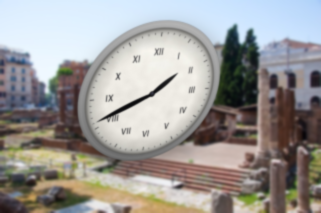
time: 1:41
